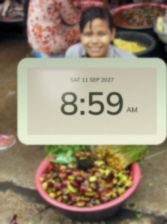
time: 8:59
